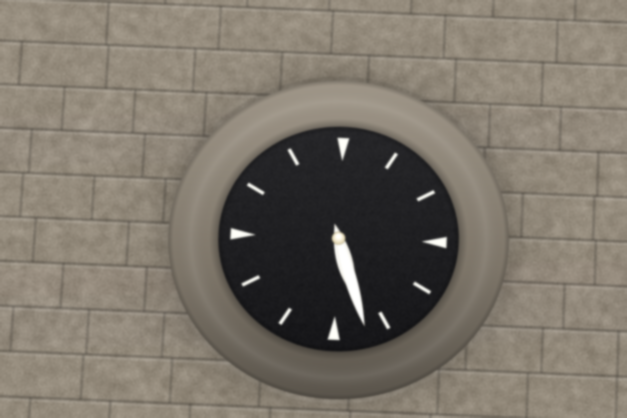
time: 5:27
